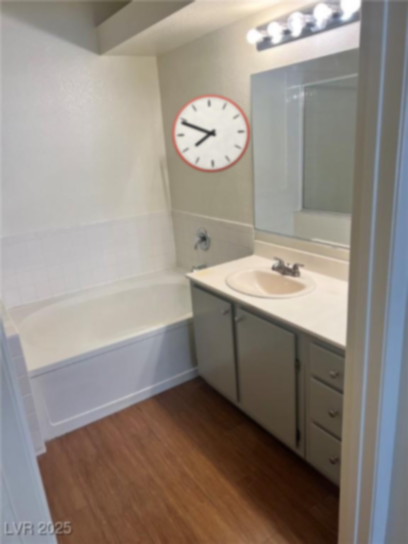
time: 7:49
